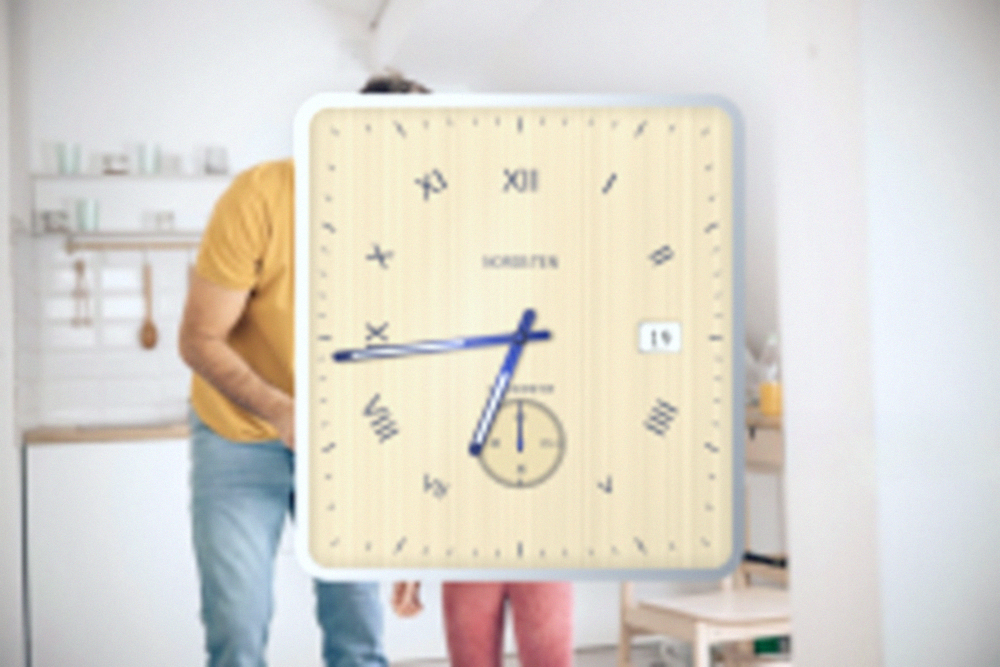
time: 6:44
